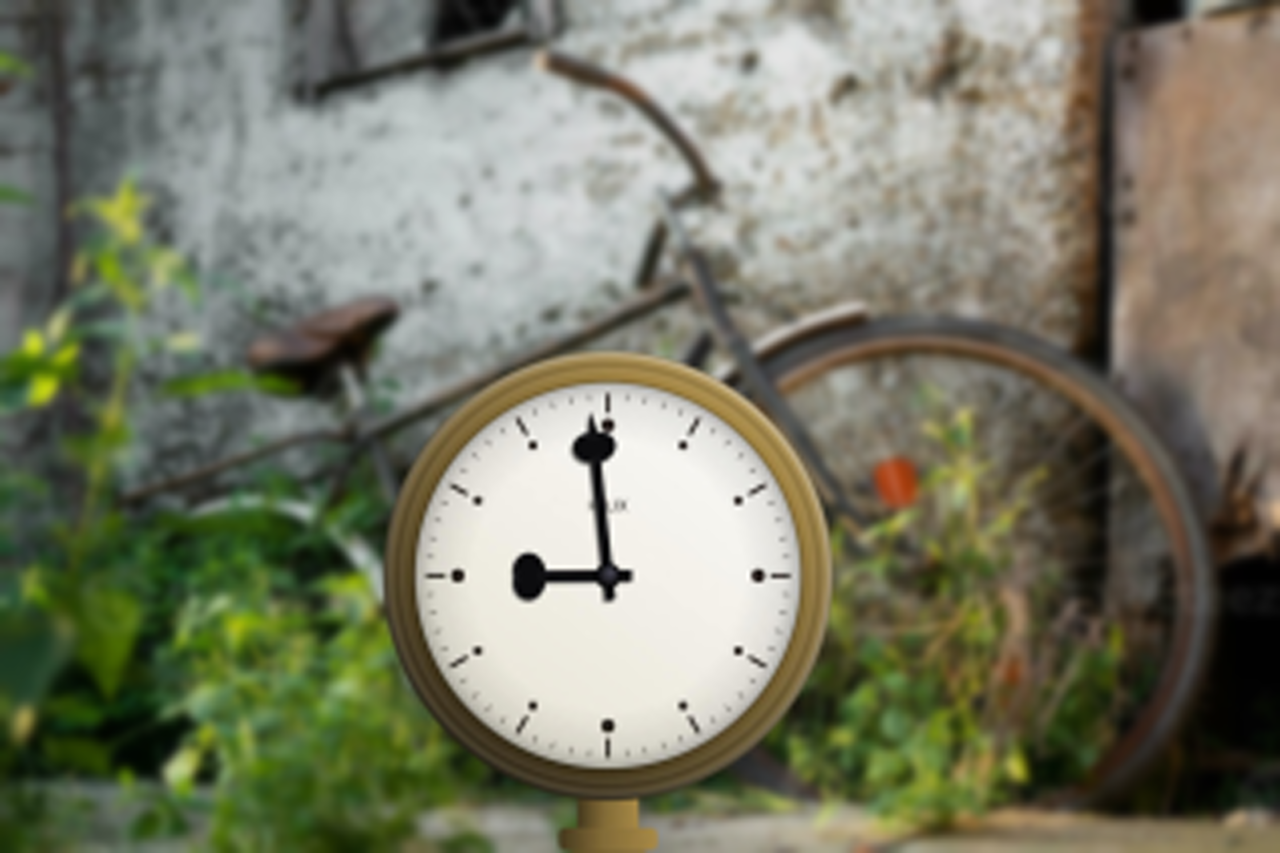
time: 8:59
